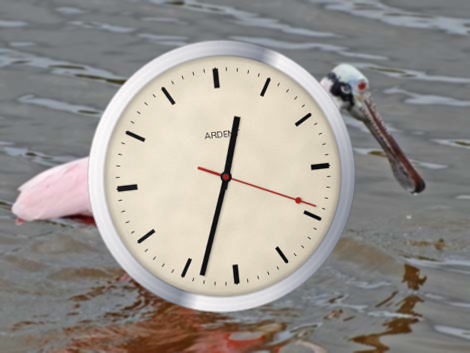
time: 12:33:19
